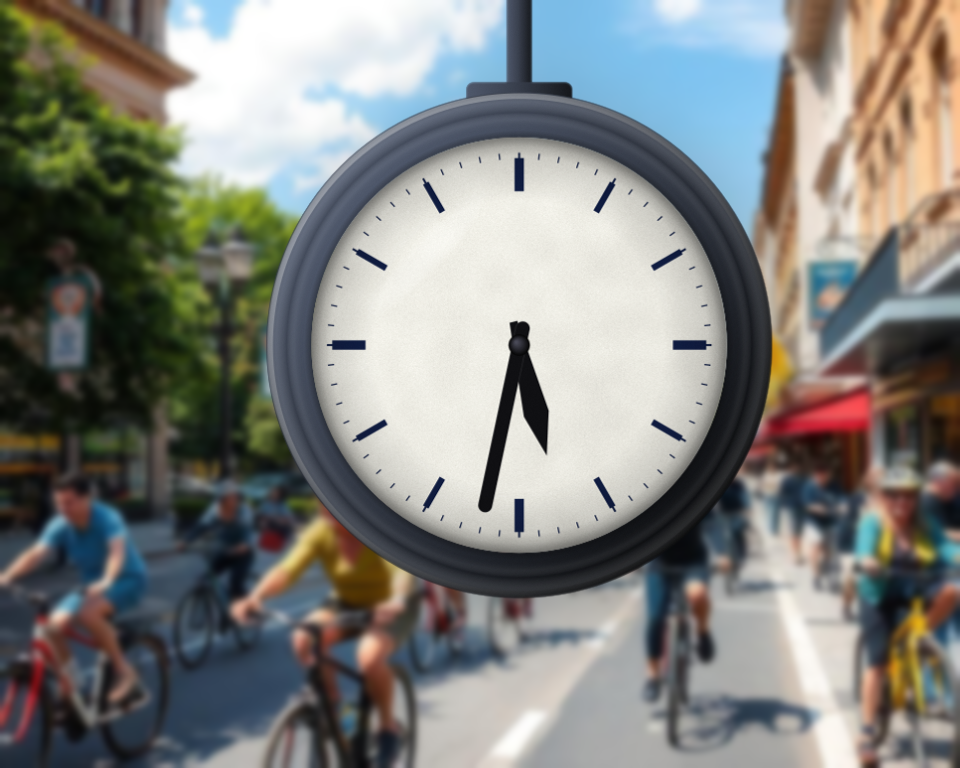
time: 5:32
